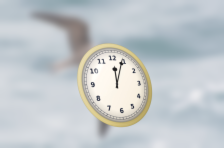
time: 12:04
